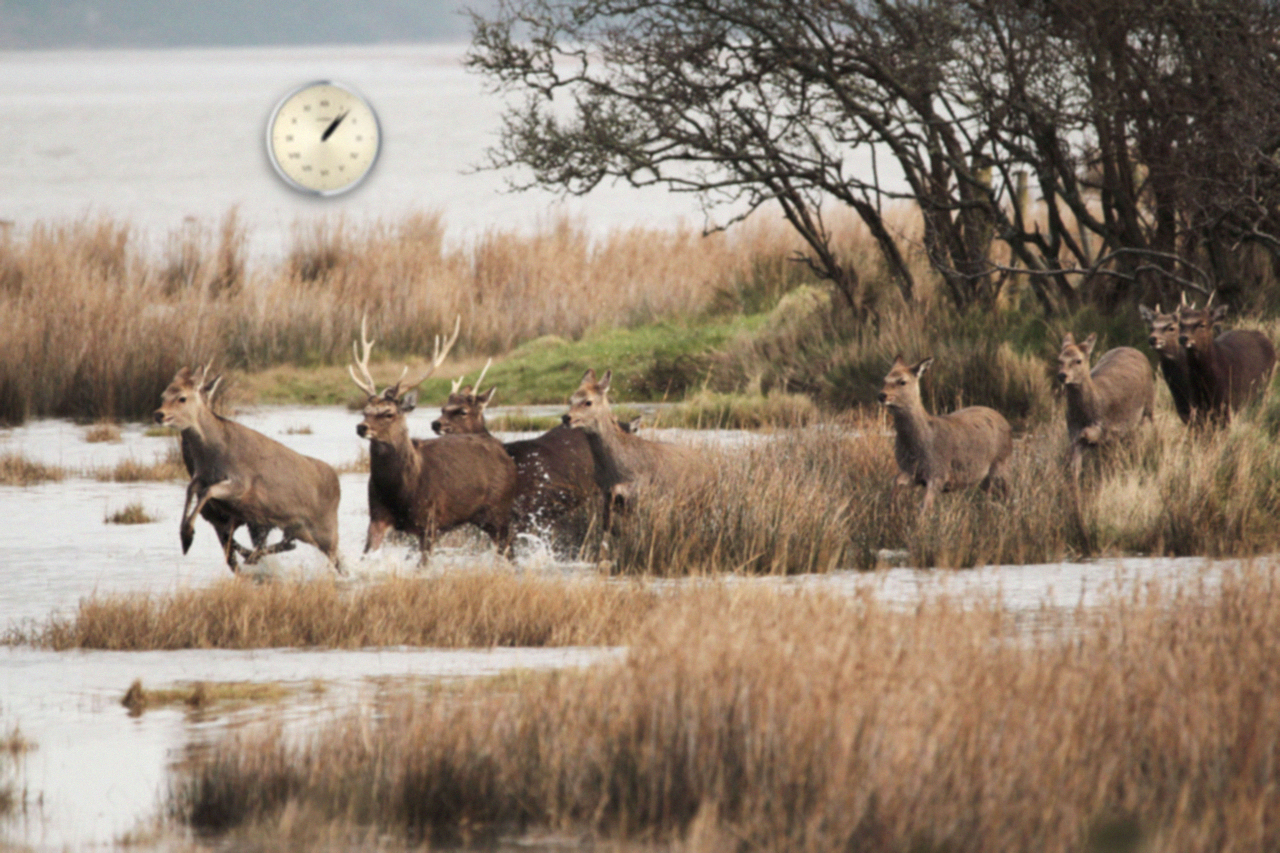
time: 1:07
